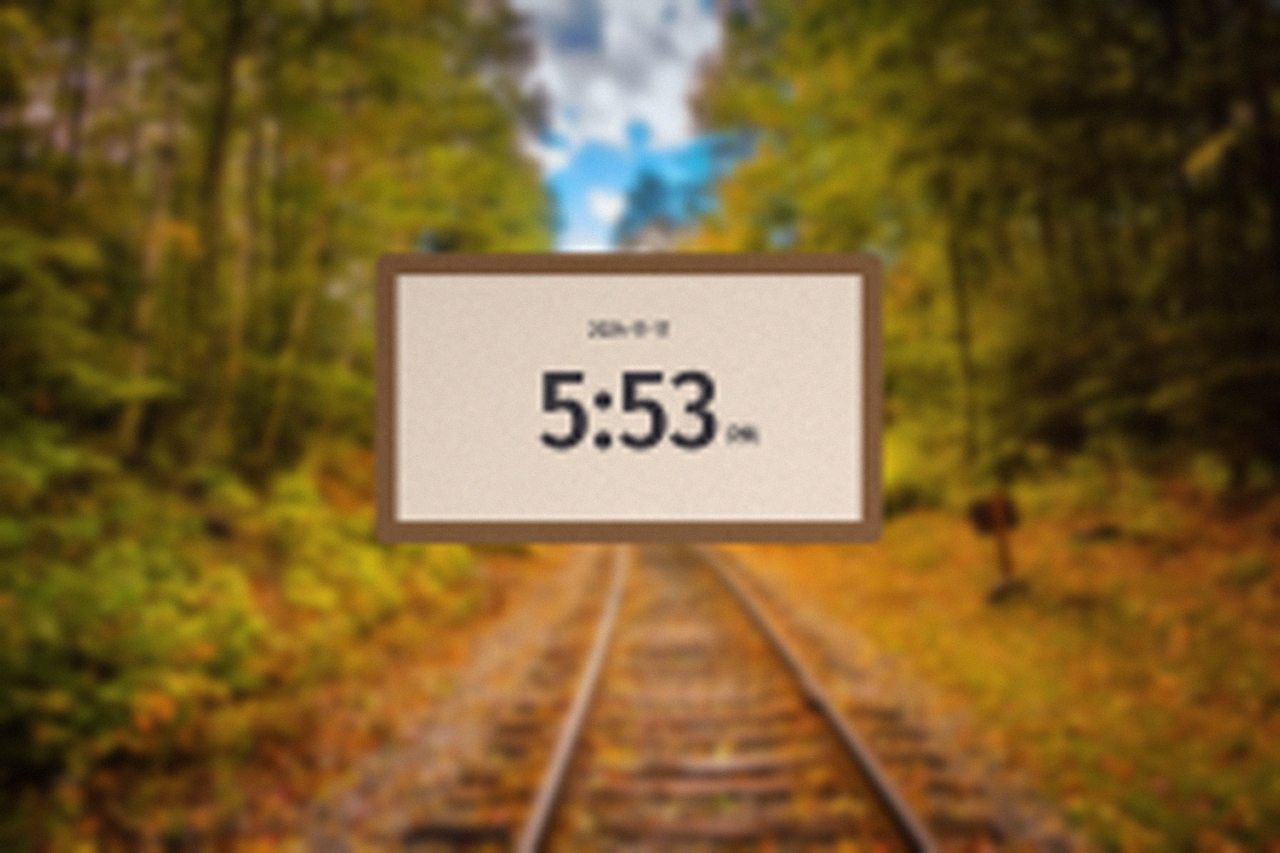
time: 5:53
